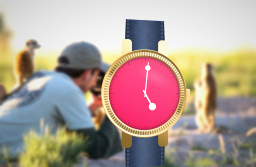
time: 5:01
